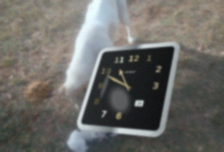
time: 10:49
